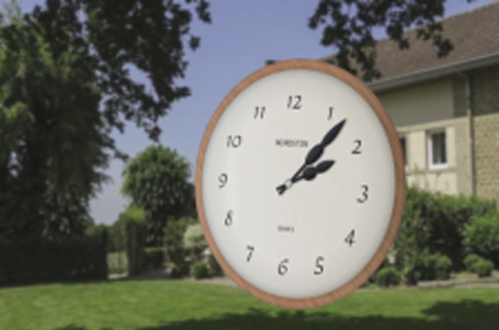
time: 2:07
